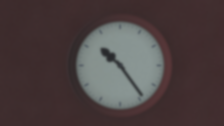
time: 10:24
